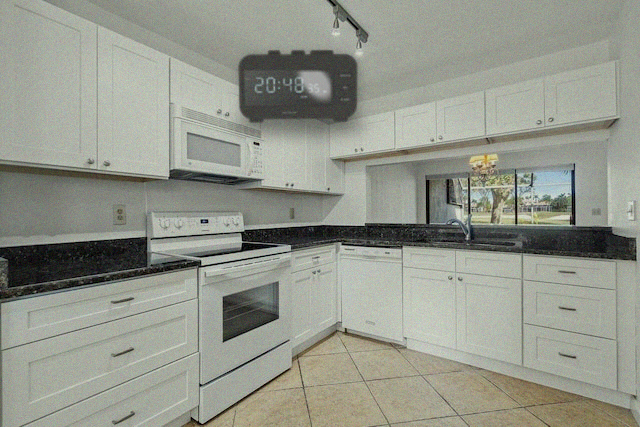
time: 20:48
